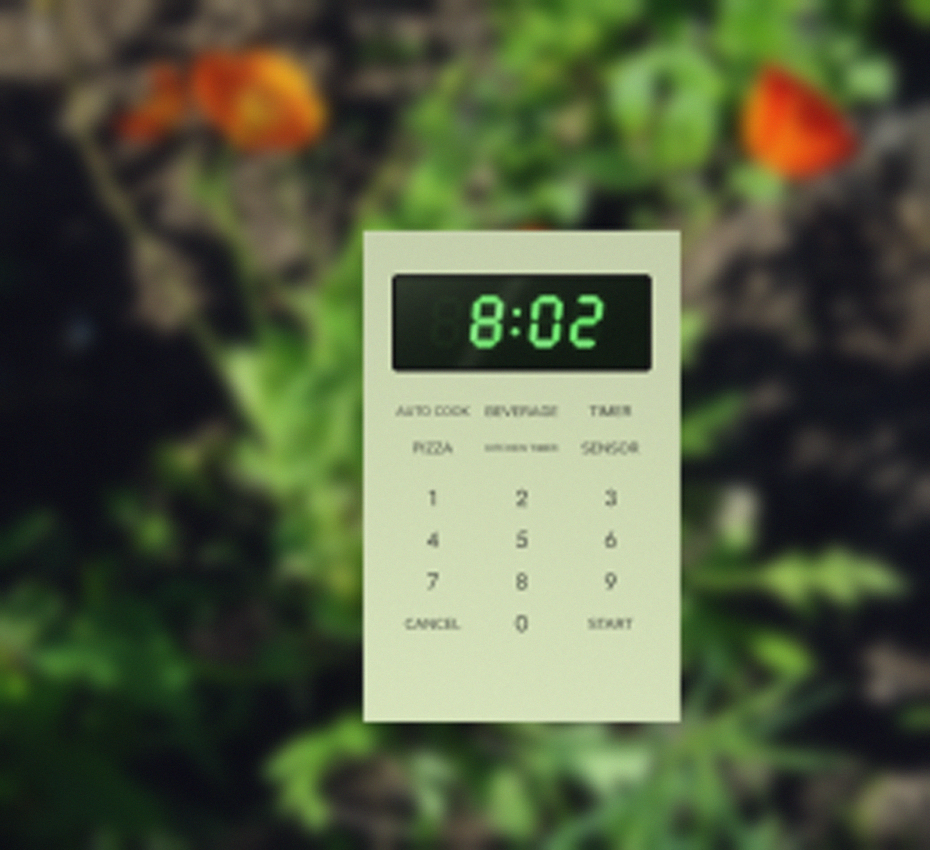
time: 8:02
